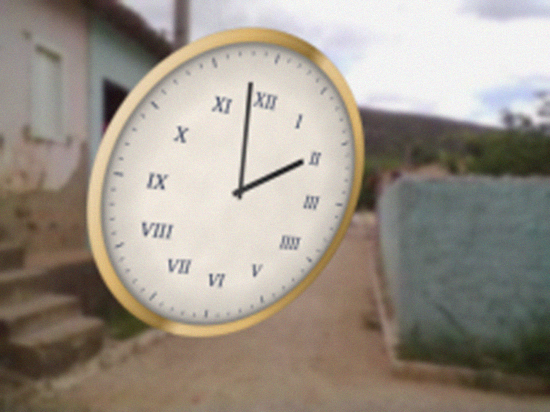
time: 1:58
